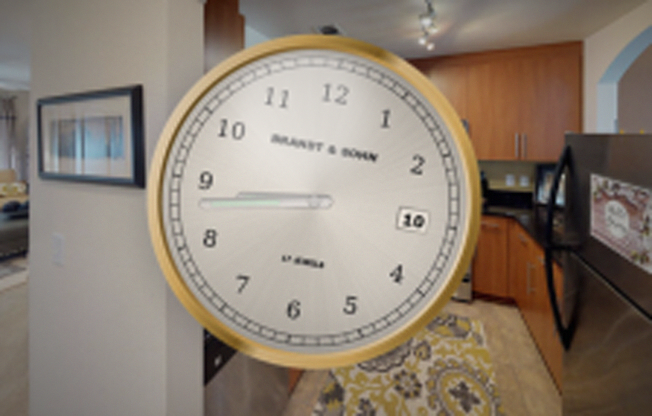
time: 8:43
